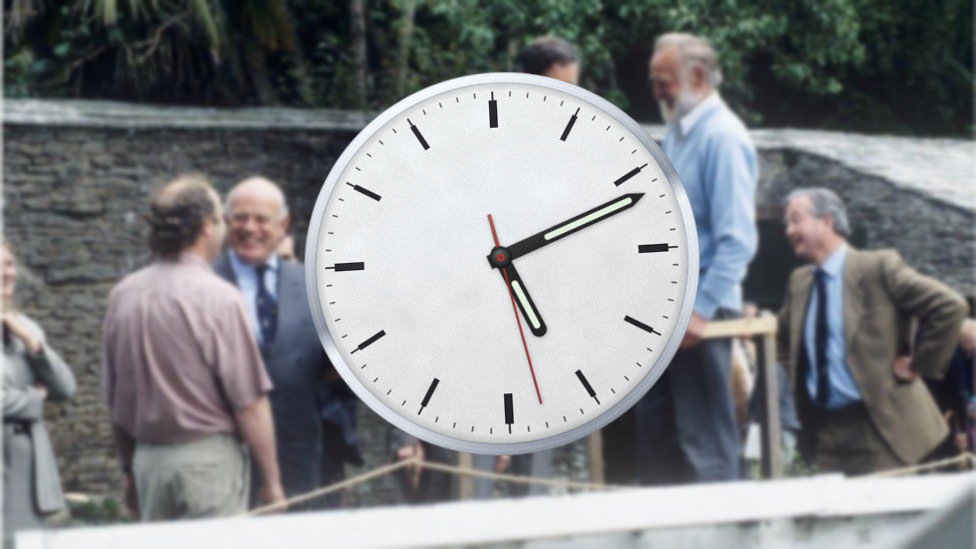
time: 5:11:28
